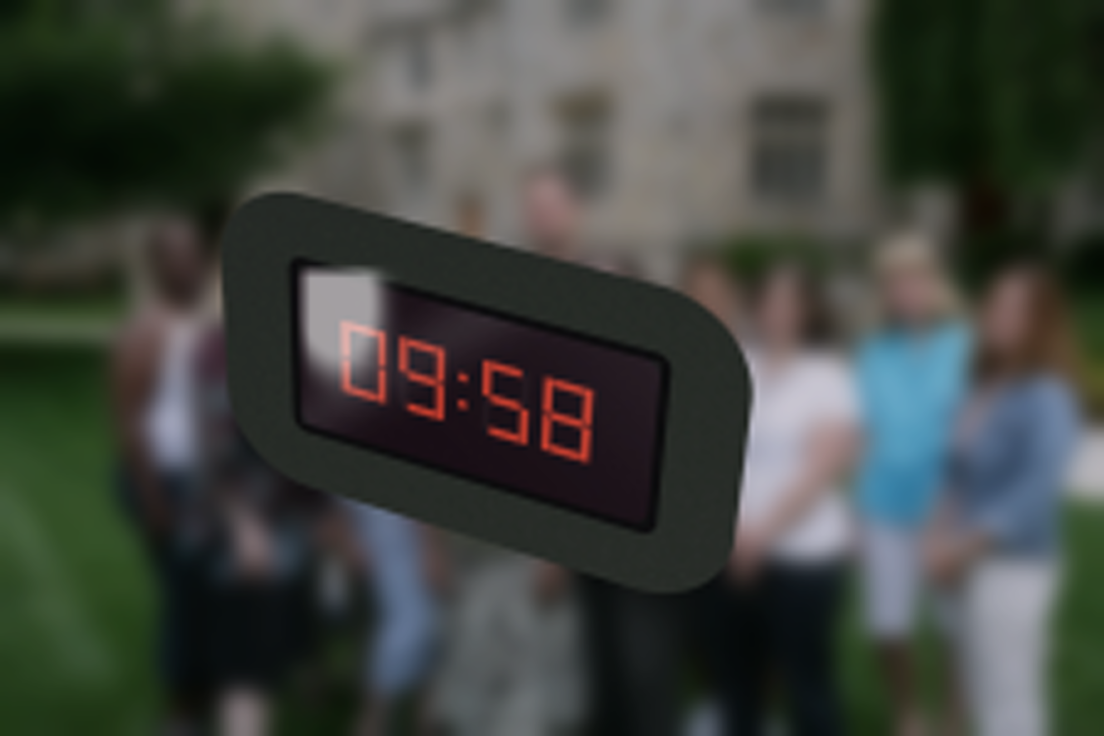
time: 9:58
